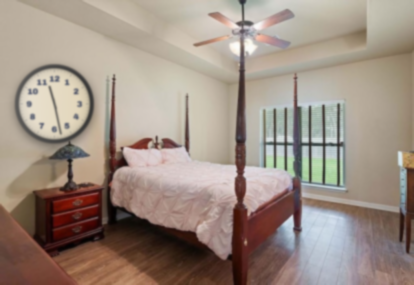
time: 11:28
